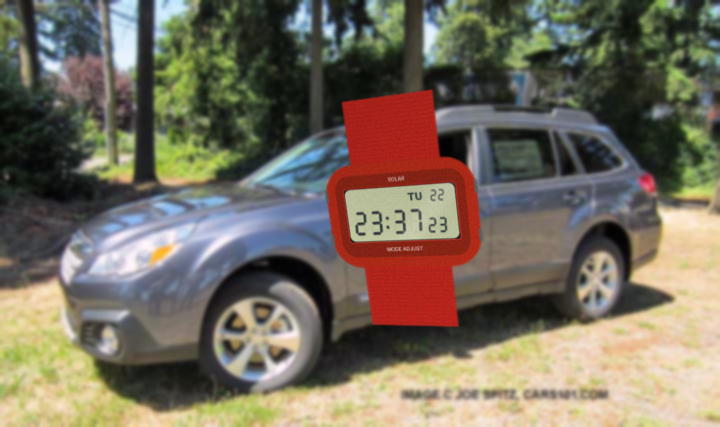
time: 23:37:23
